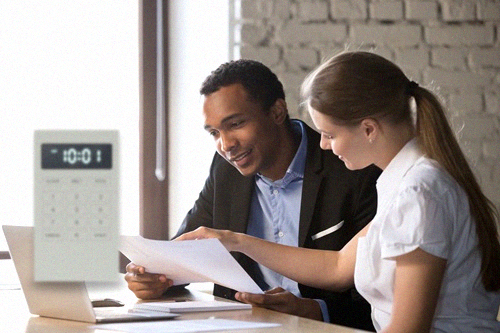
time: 10:01
